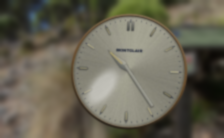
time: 10:24
